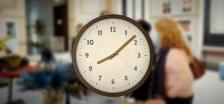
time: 8:08
